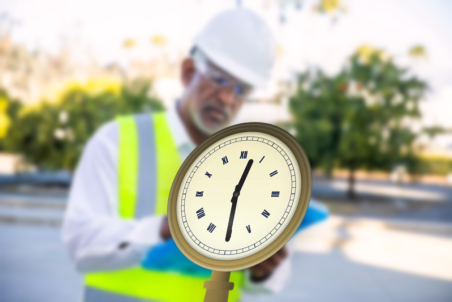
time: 12:30
